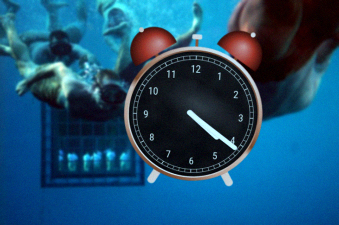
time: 4:21
